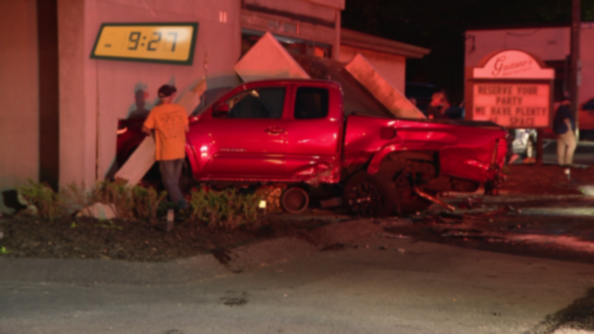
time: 9:27
